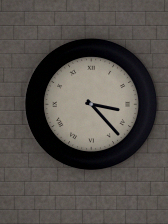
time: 3:23
